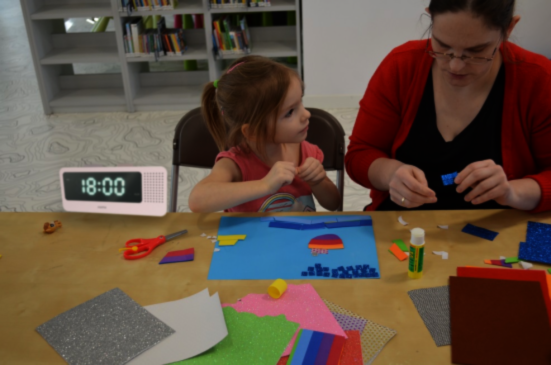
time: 18:00
